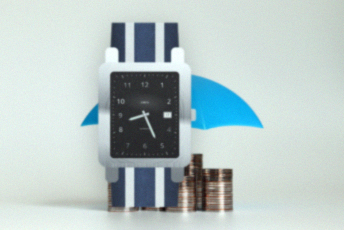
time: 8:26
